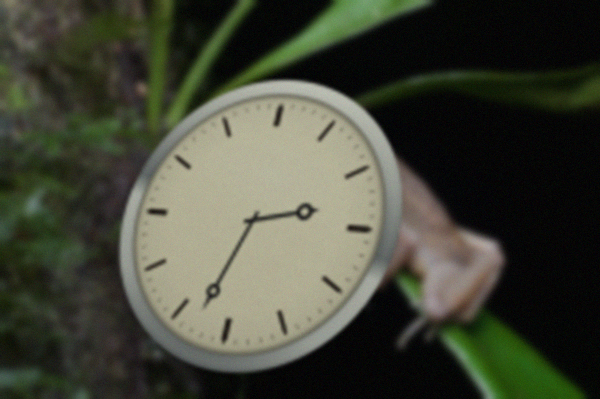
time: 2:33
